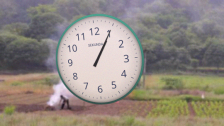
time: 1:05
